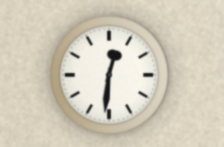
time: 12:31
